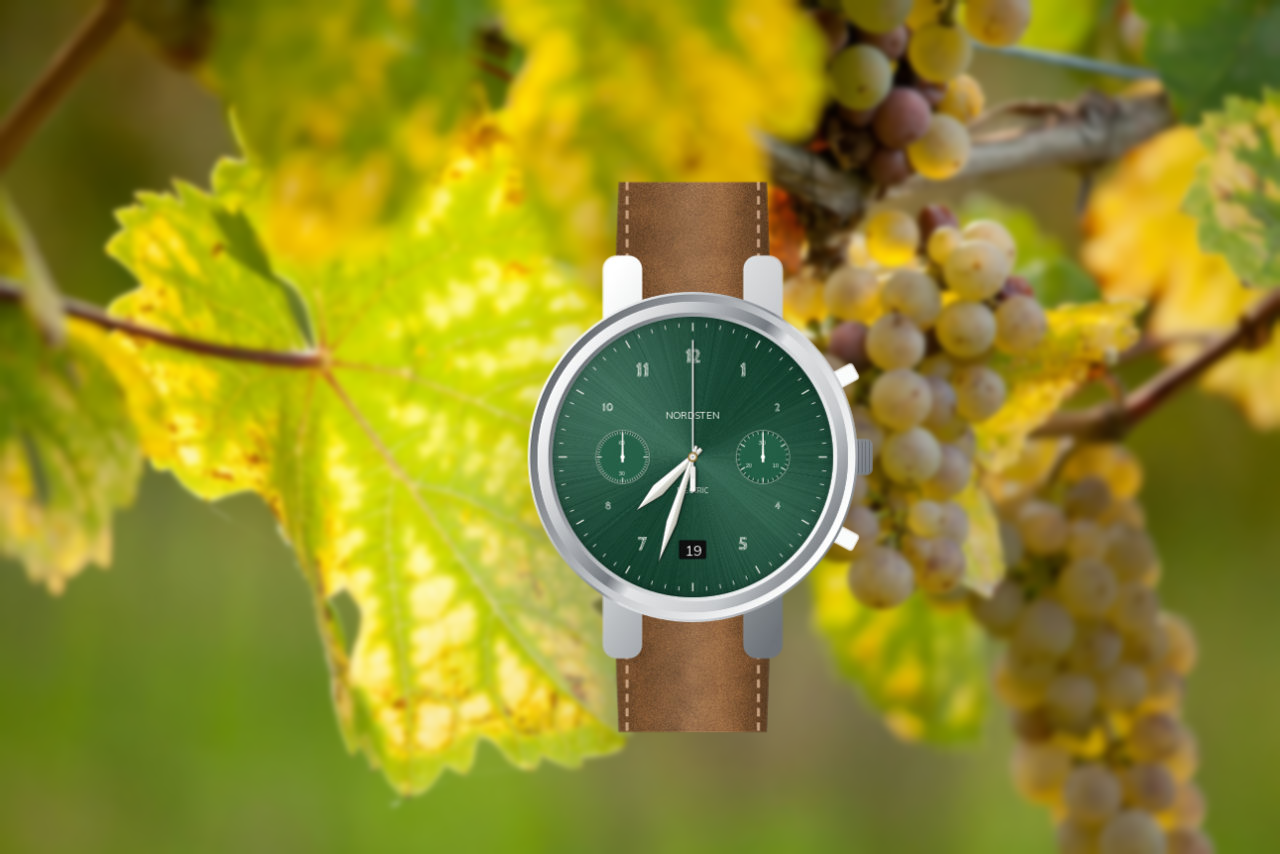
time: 7:33
